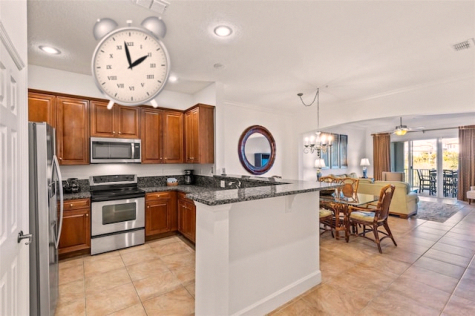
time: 1:58
